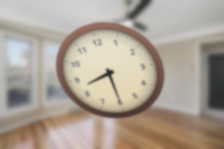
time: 8:30
